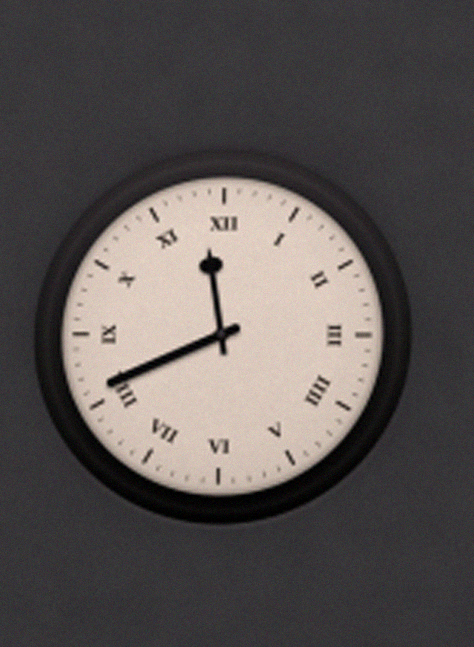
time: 11:41
